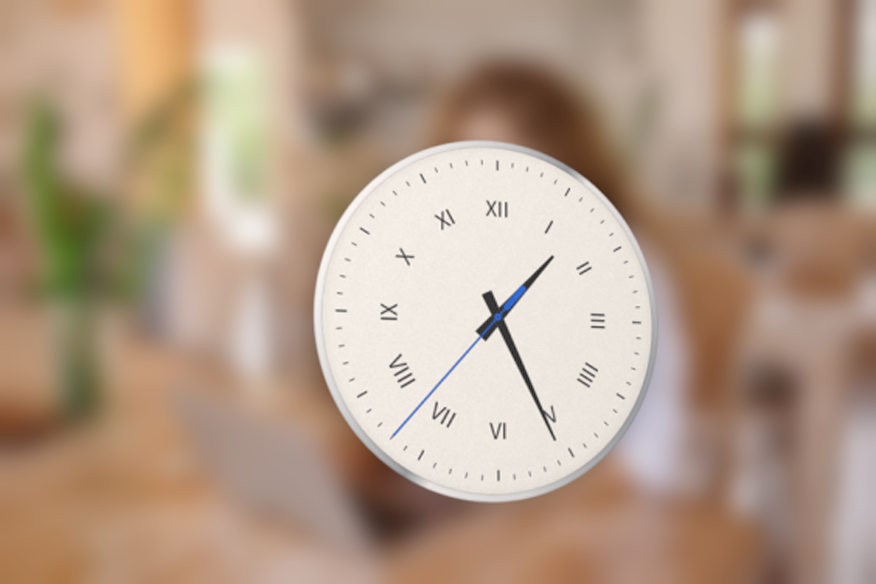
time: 1:25:37
